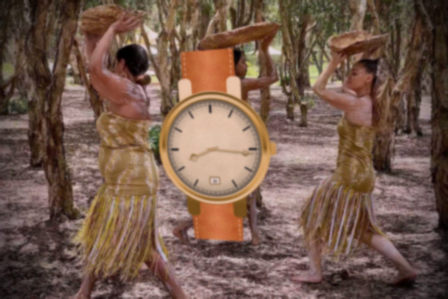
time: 8:16
